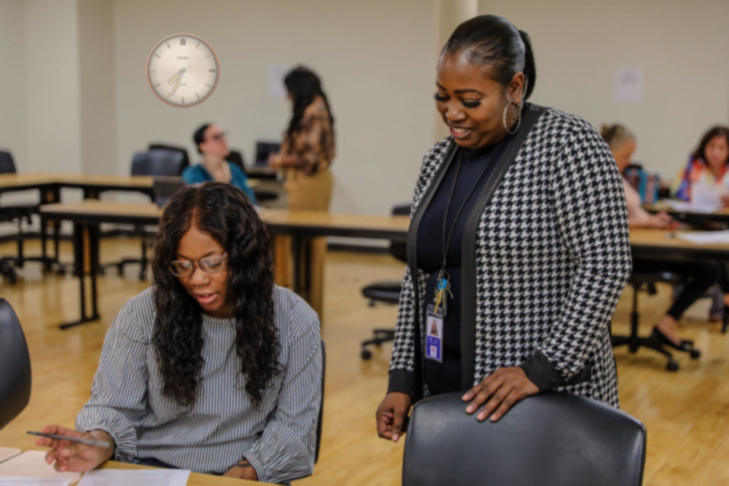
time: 7:34
